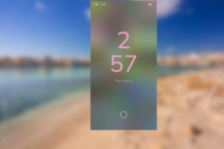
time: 2:57
